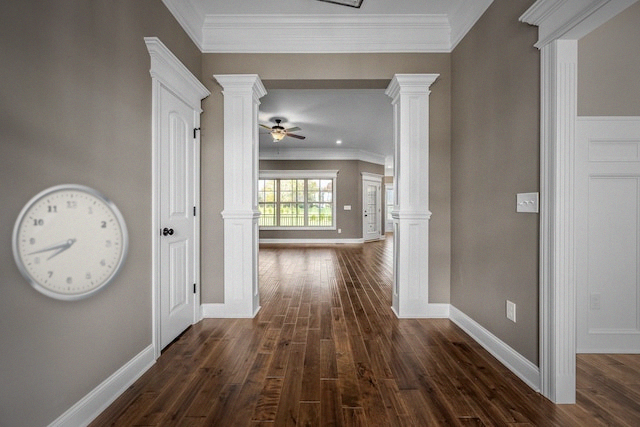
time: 7:42
